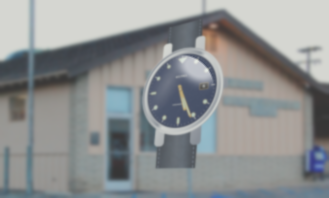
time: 5:26
